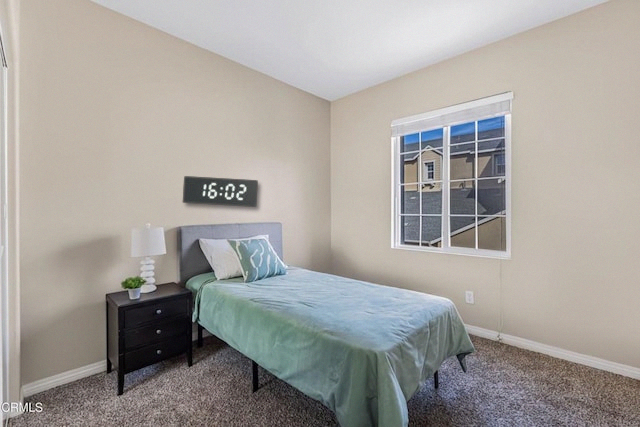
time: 16:02
